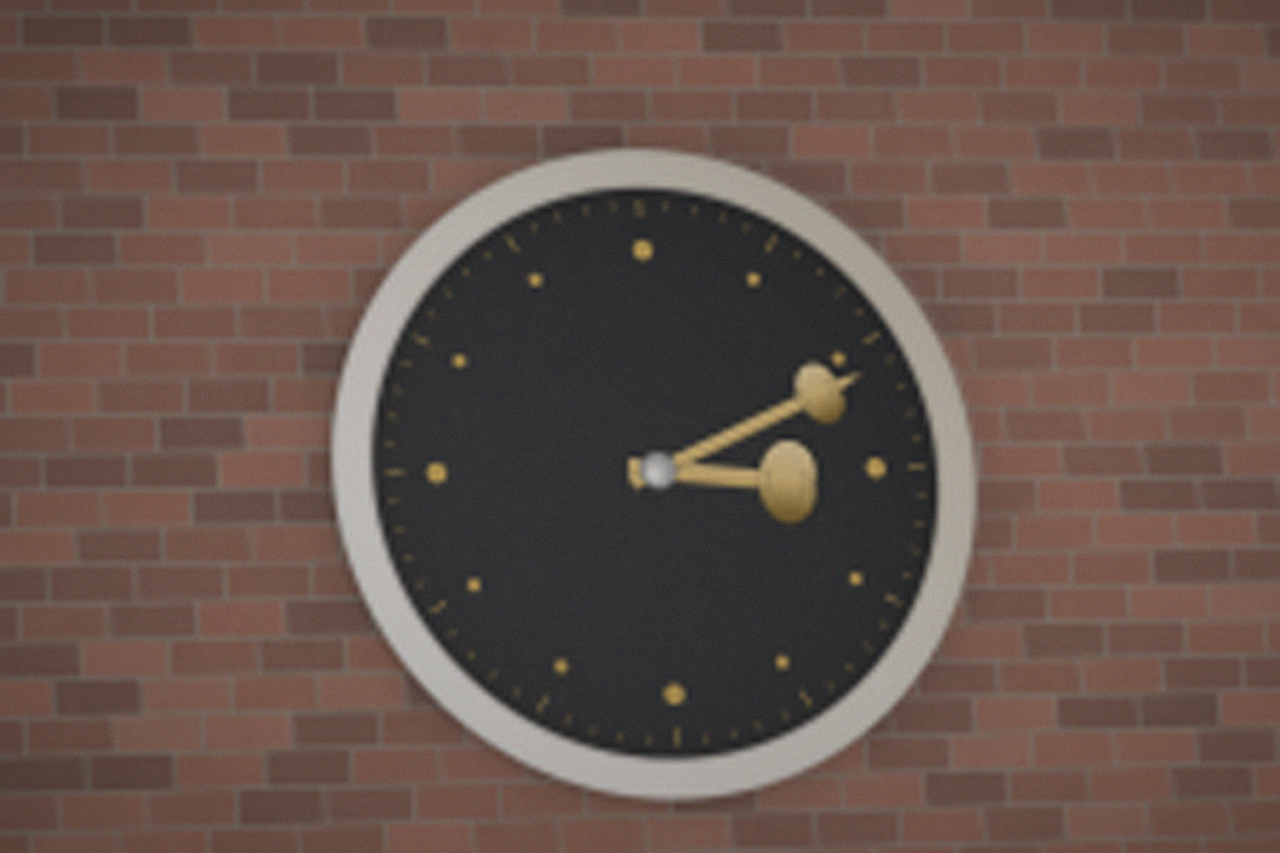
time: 3:11
